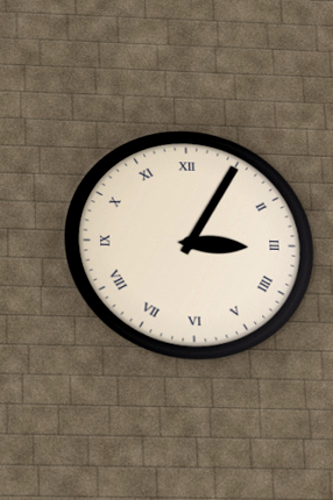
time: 3:05
